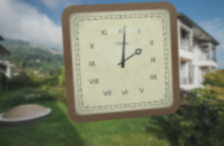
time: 2:01
